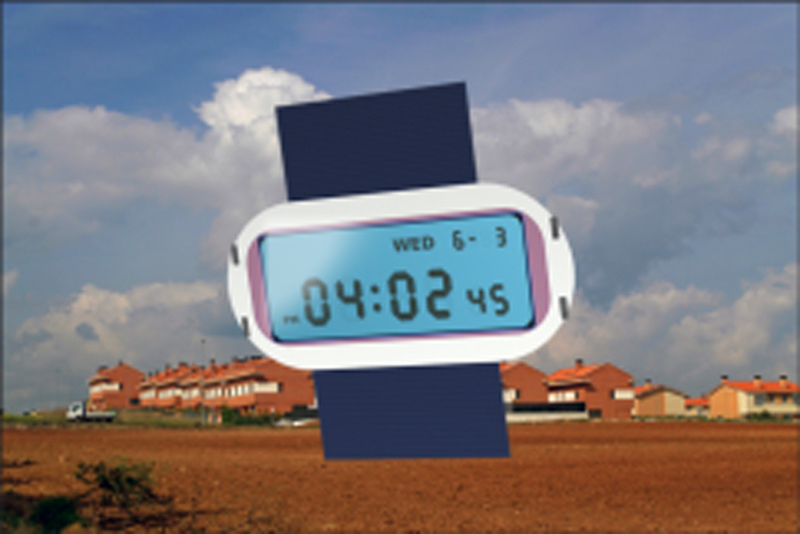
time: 4:02:45
